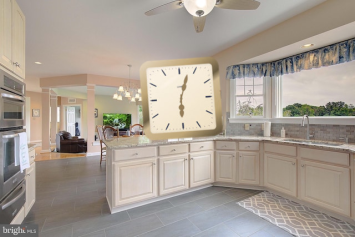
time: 6:03
